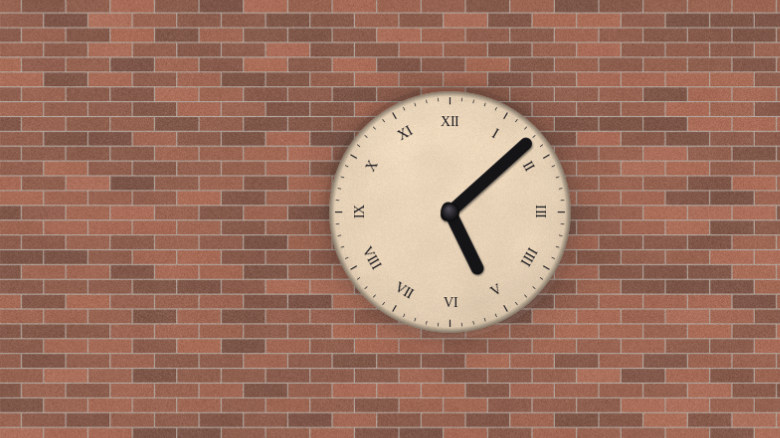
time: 5:08
